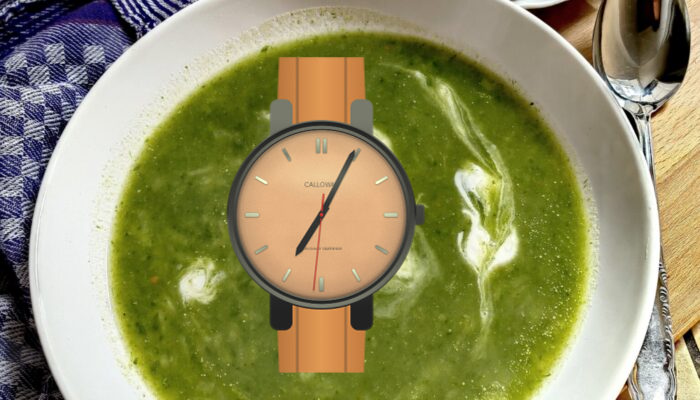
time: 7:04:31
